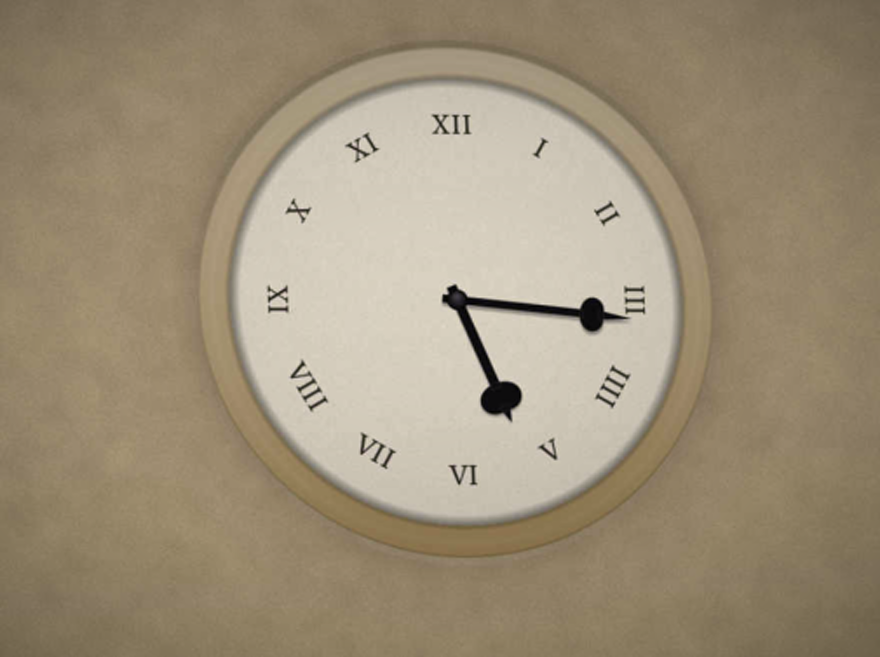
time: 5:16
